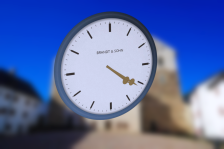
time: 4:21
